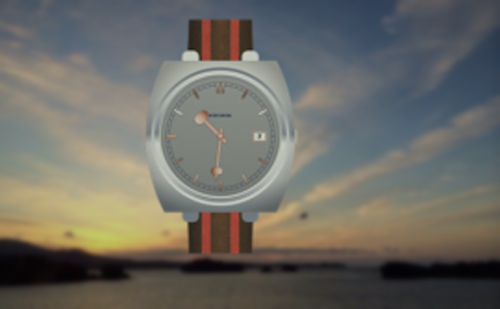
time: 10:31
